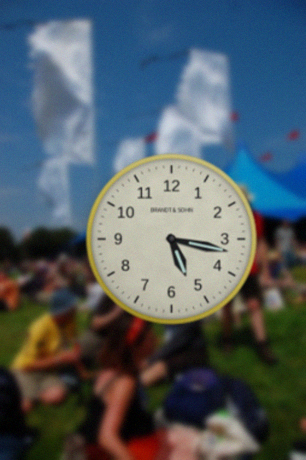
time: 5:17
